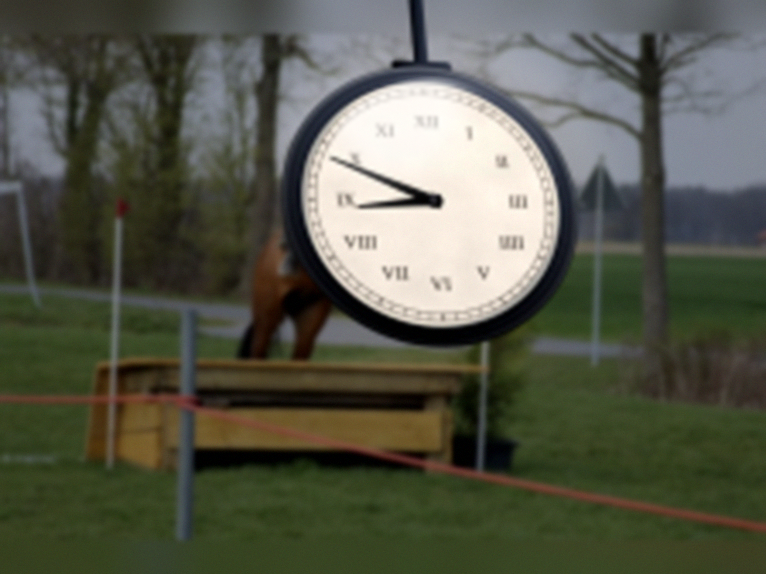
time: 8:49
